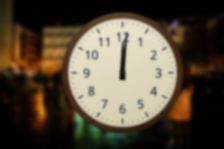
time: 12:01
